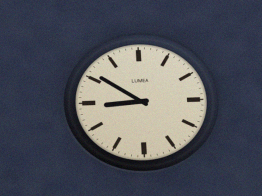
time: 8:51
